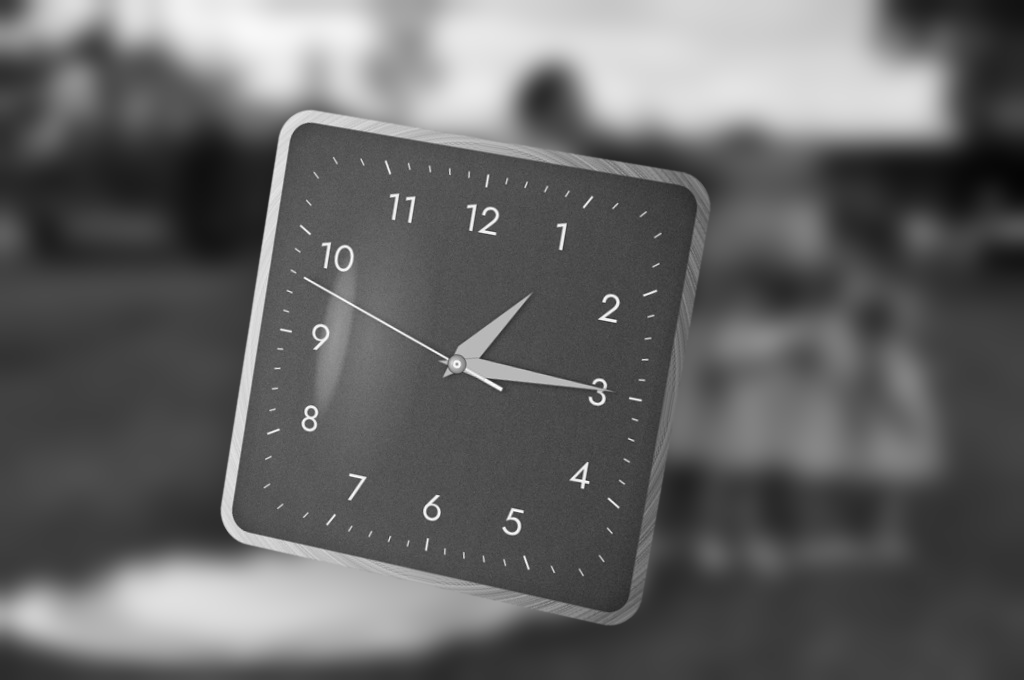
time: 1:14:48
